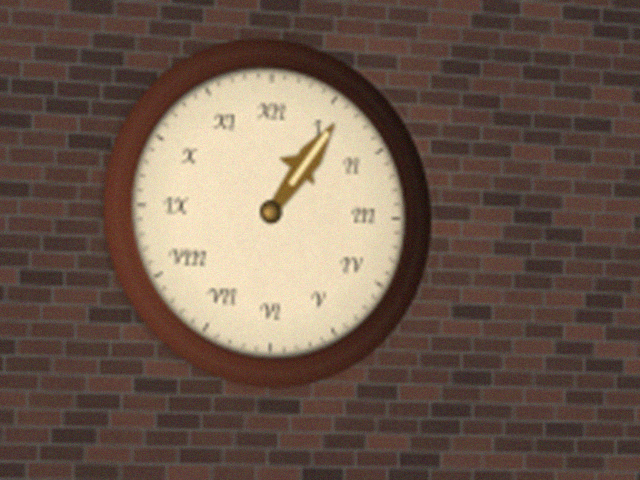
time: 1:06
